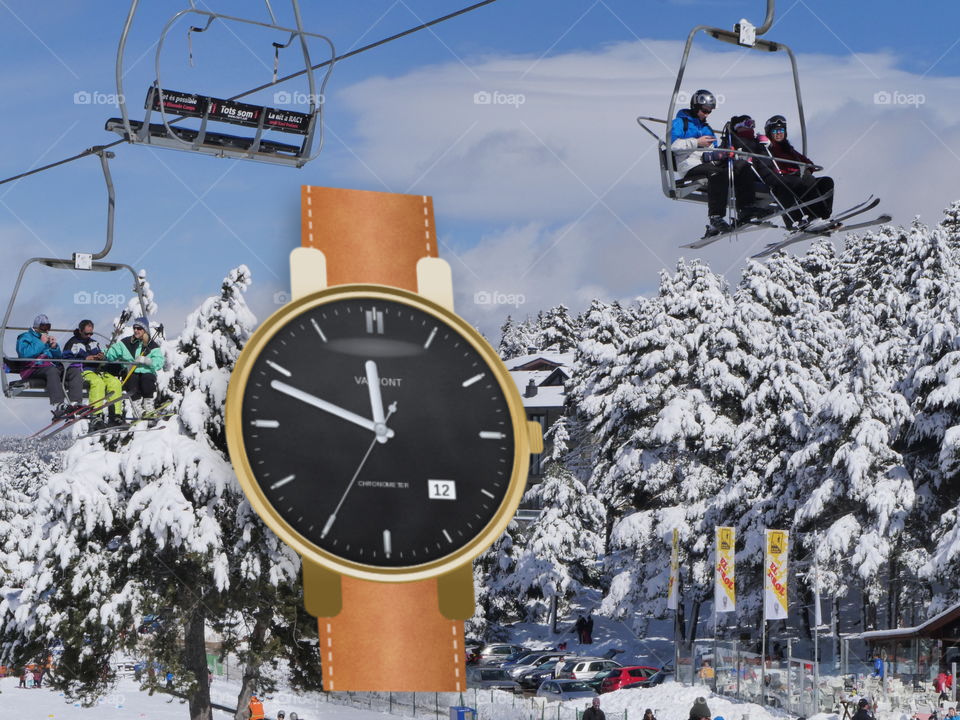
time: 11:48:35
